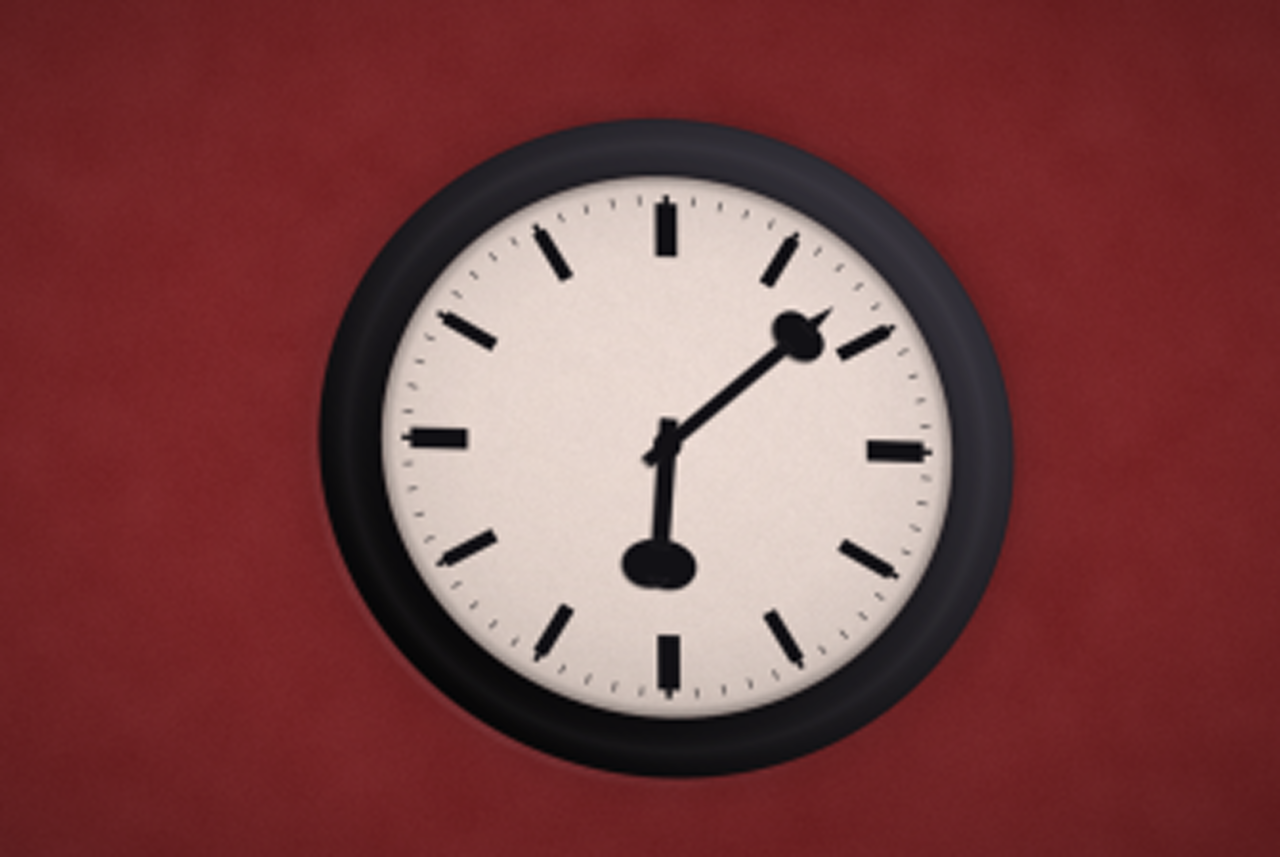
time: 6:08
